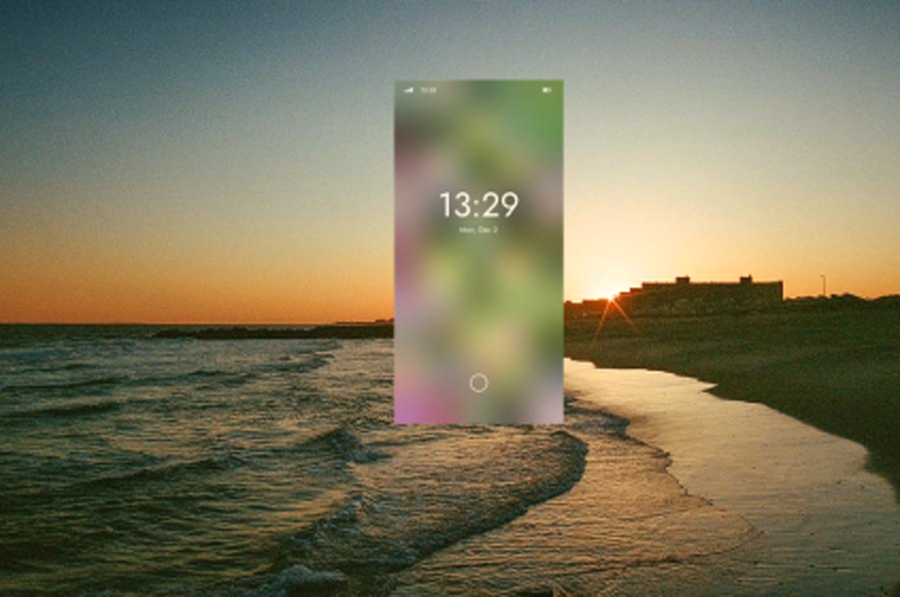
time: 13:29
